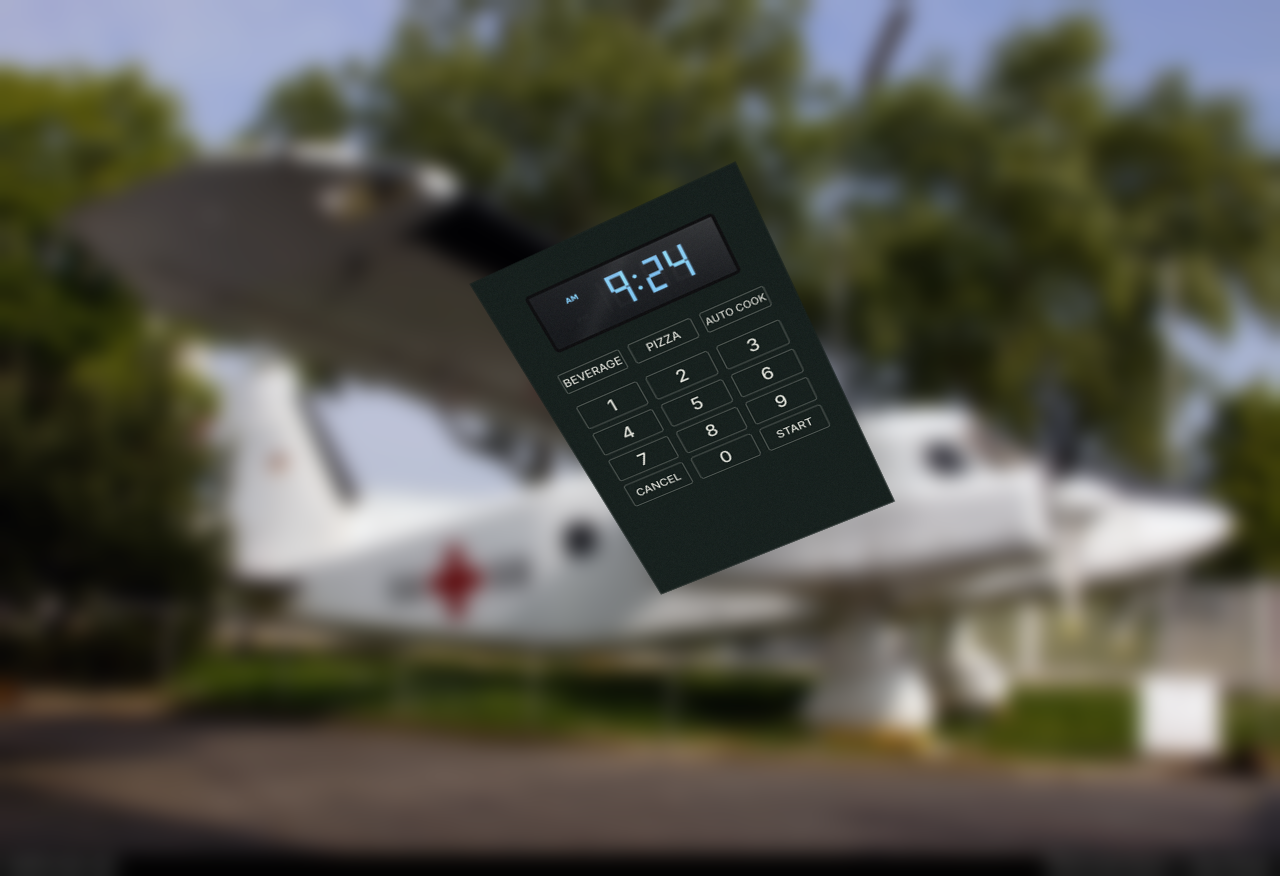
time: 9:24
